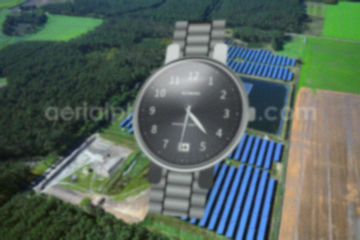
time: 4:31
